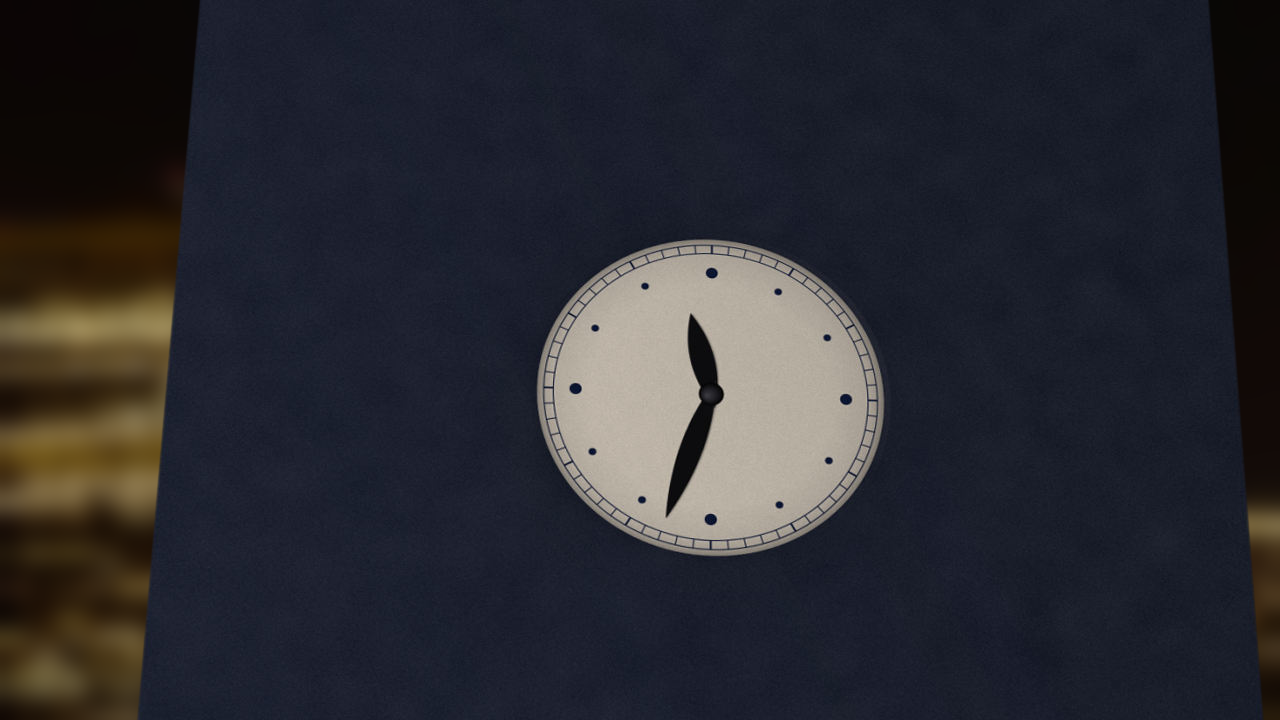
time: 11:33
